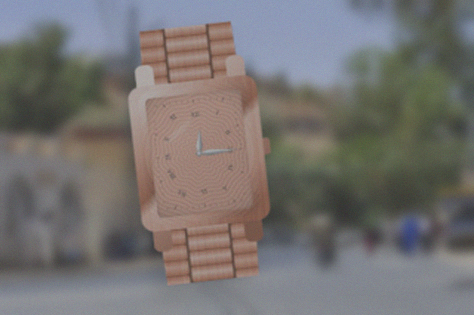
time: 12:15
